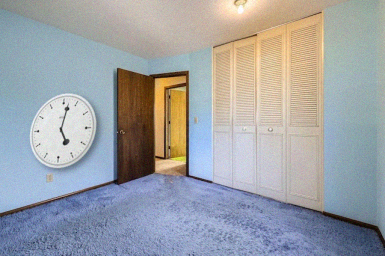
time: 5:02
